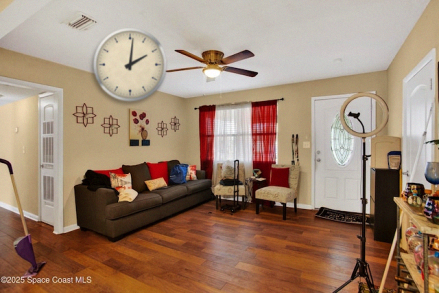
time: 2:01
